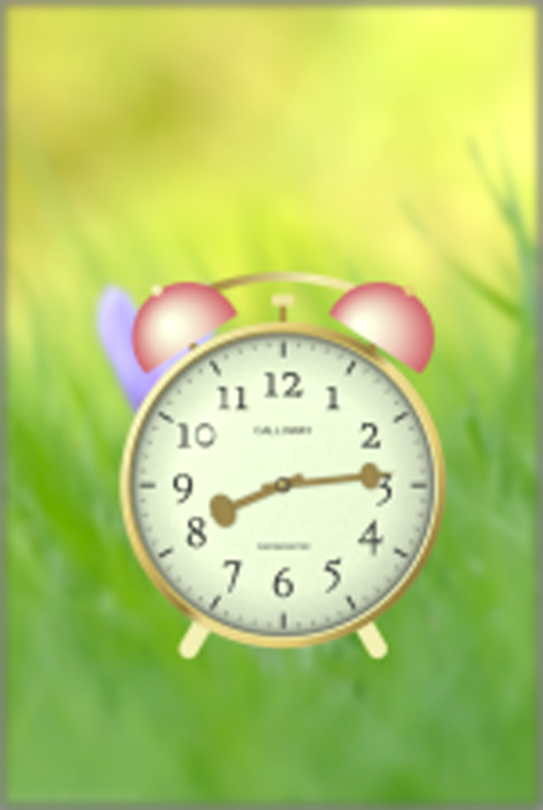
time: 8:14
